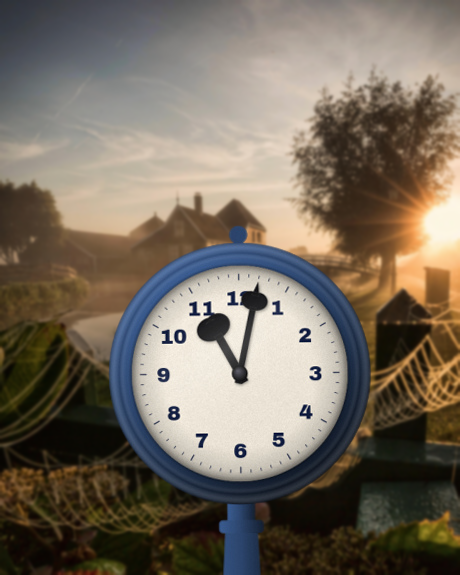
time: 11:02
